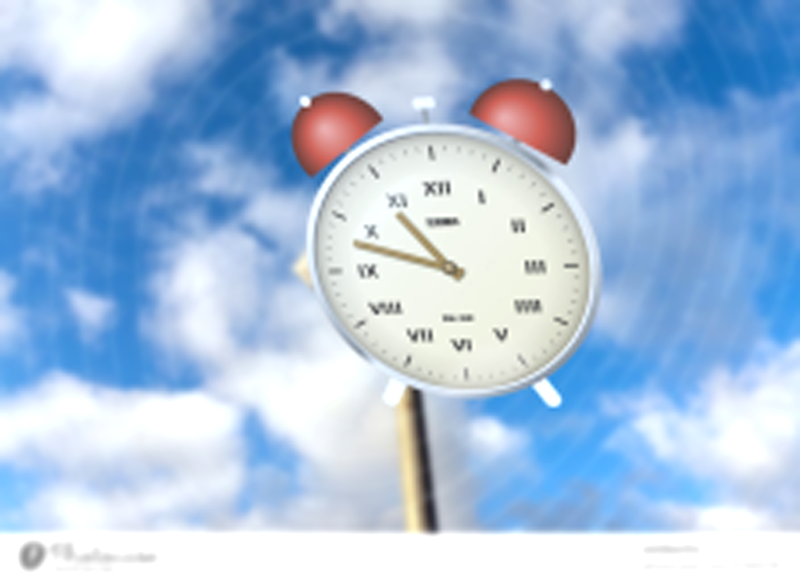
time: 10:48
